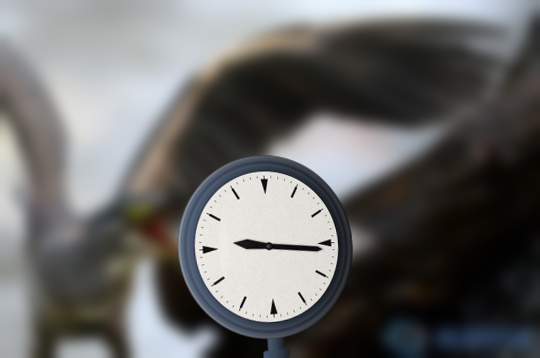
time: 9:16
